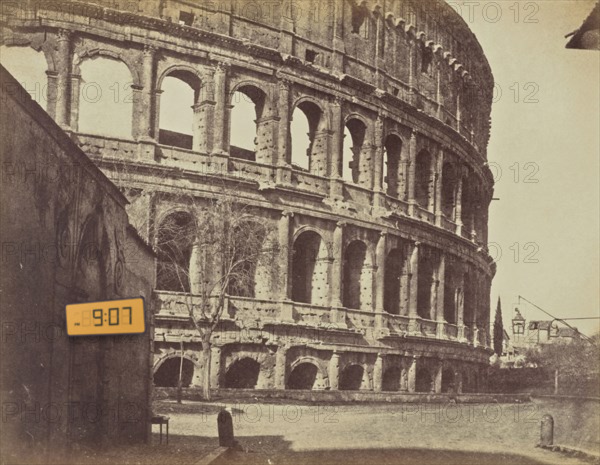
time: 9:07
